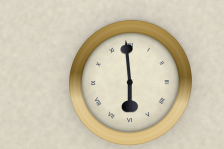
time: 5:59
